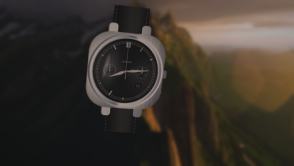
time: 8:14
